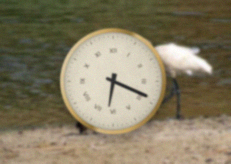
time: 6:19
